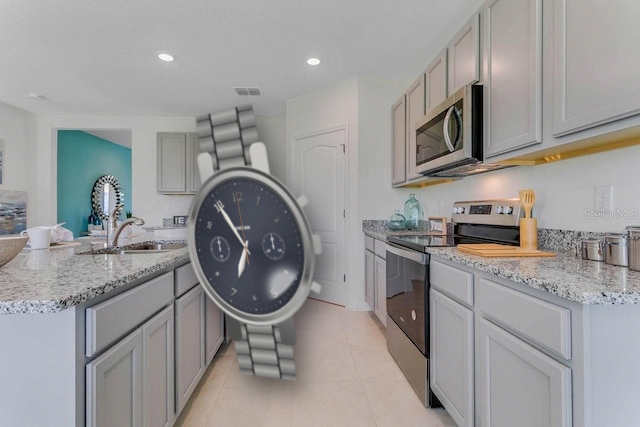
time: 6:55
